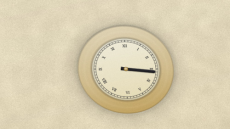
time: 3:16
